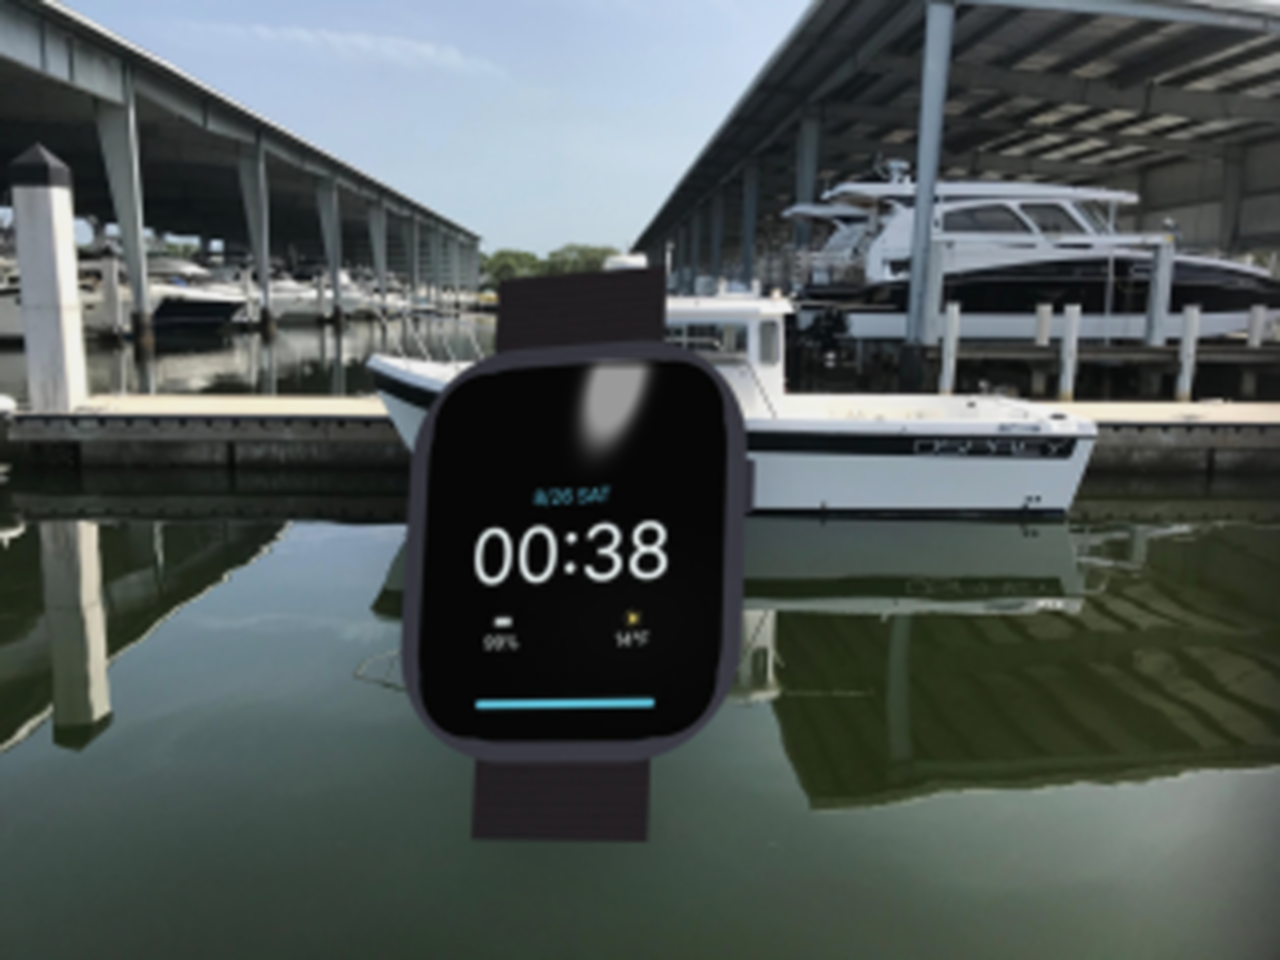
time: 0:38
